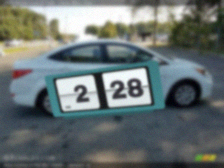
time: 2:28
